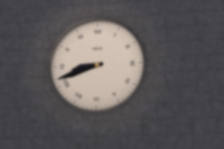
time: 8:42
